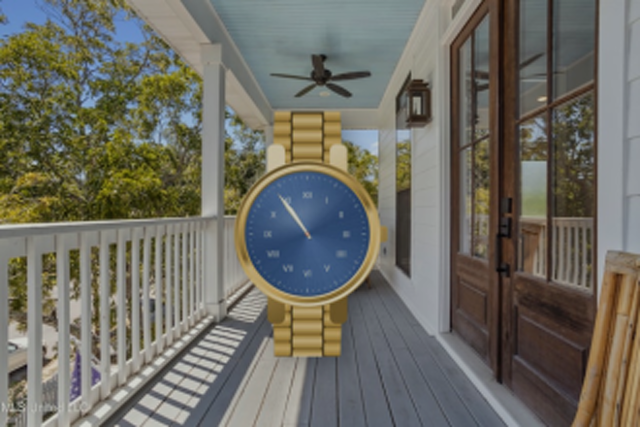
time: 10:54
